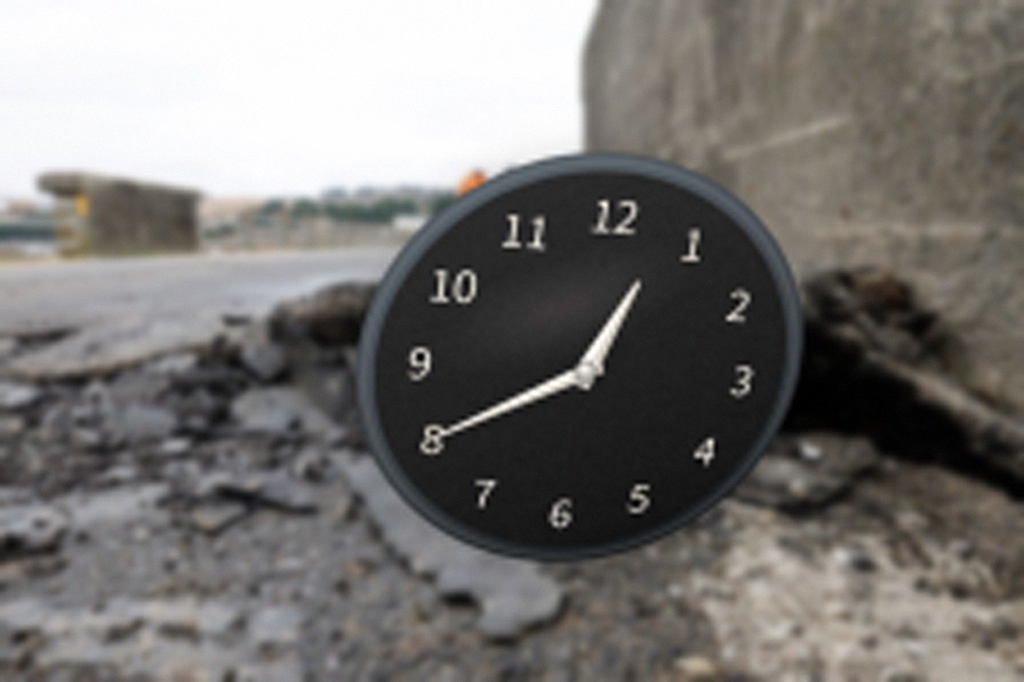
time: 12:40
